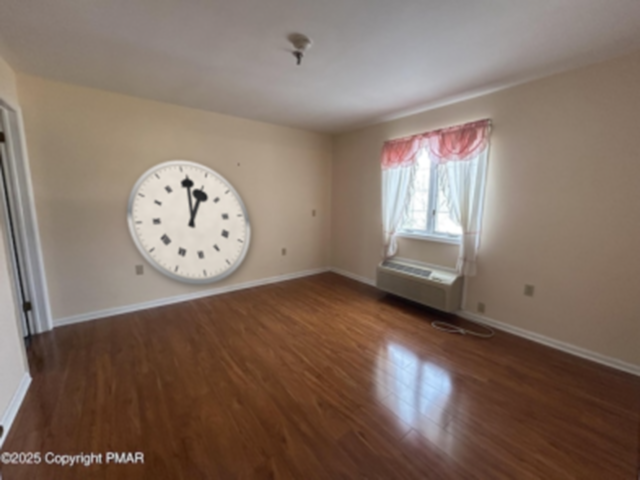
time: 1:01
